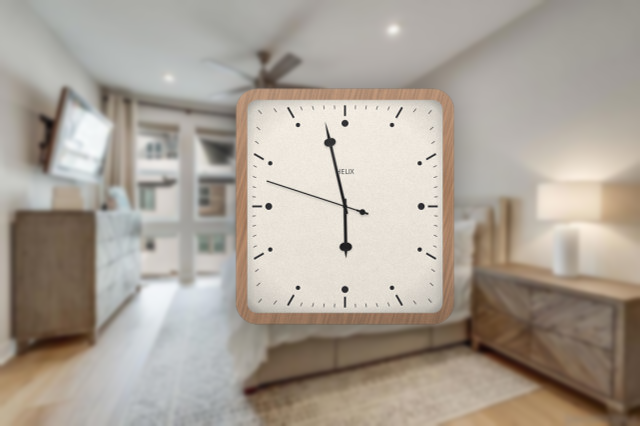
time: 5:57:48
